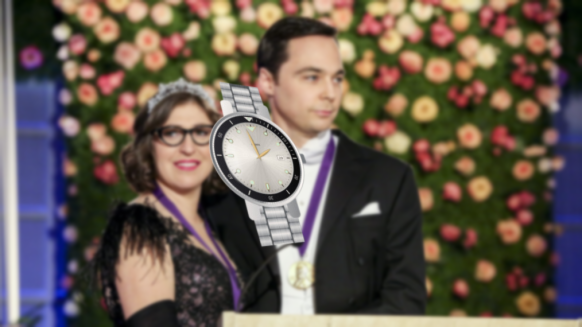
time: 1:58
